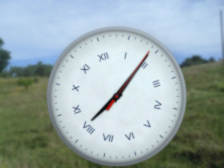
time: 8:09:09
